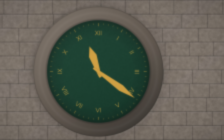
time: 11:21
